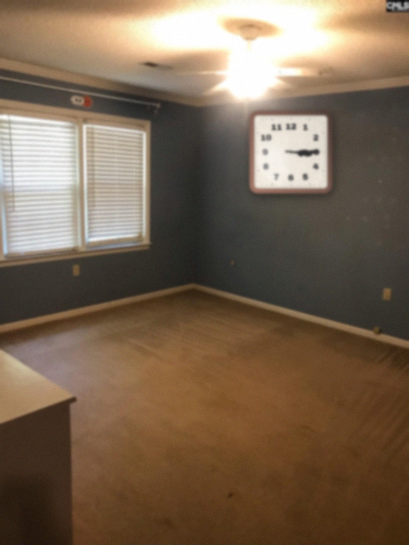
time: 3:15
